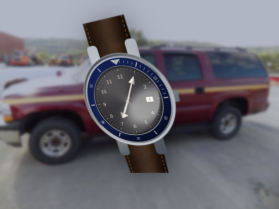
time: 7:05
